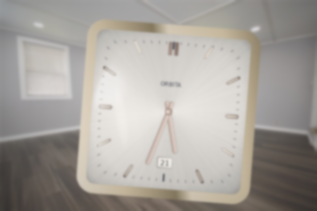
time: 5:33
